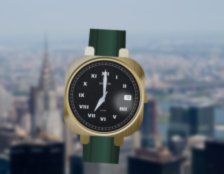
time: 7:00
